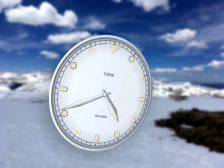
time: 4:41
